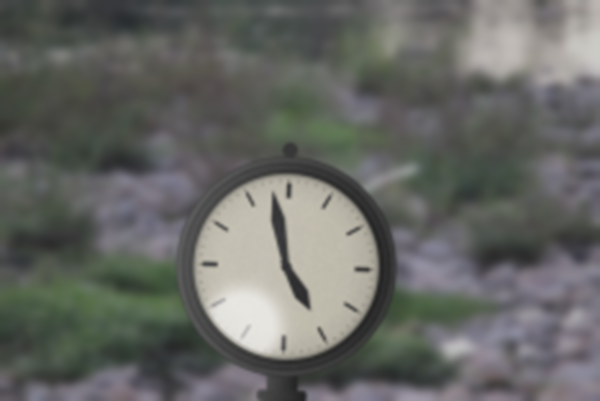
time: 4:58
